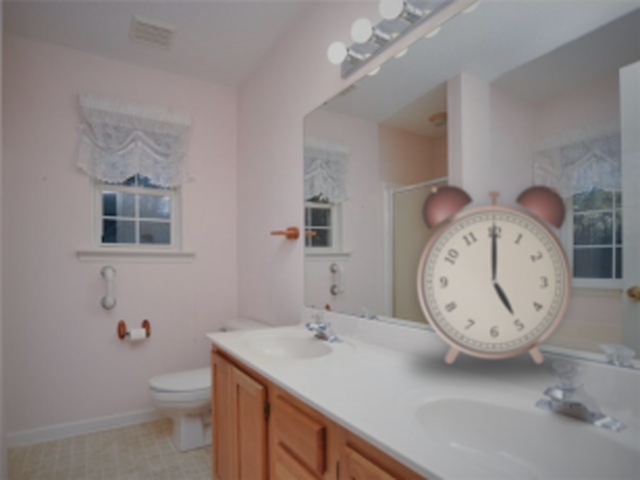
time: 5:00
